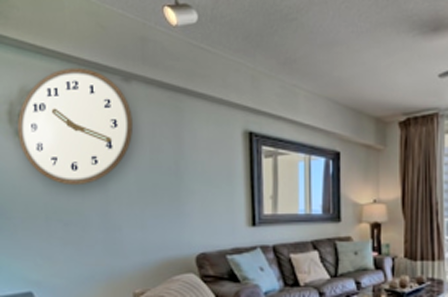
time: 10:19
